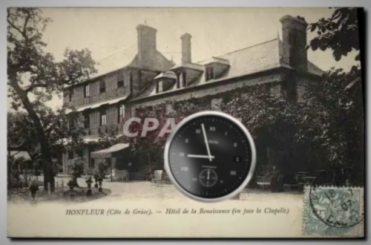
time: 8:57
